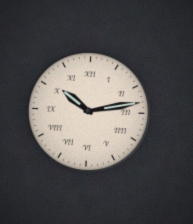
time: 10:13
